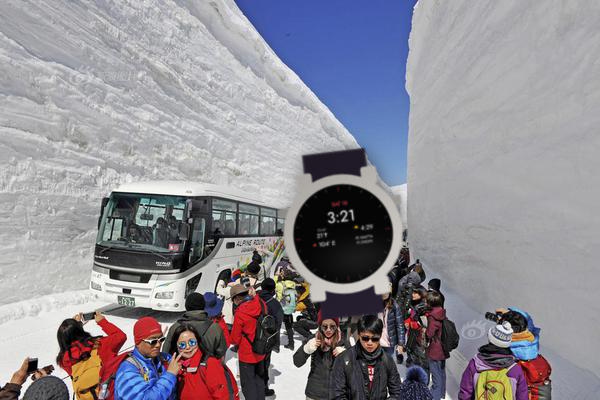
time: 3:21
